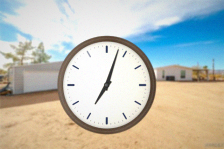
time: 7:03
